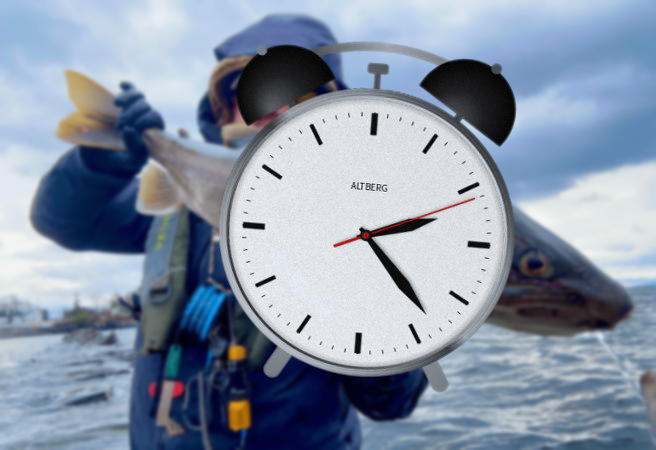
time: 2:23:11
